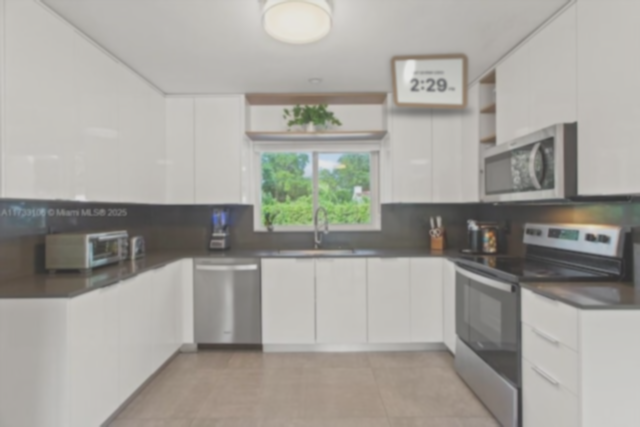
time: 2:29
